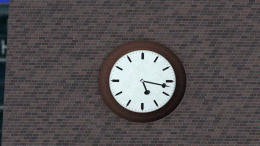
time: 5:17
